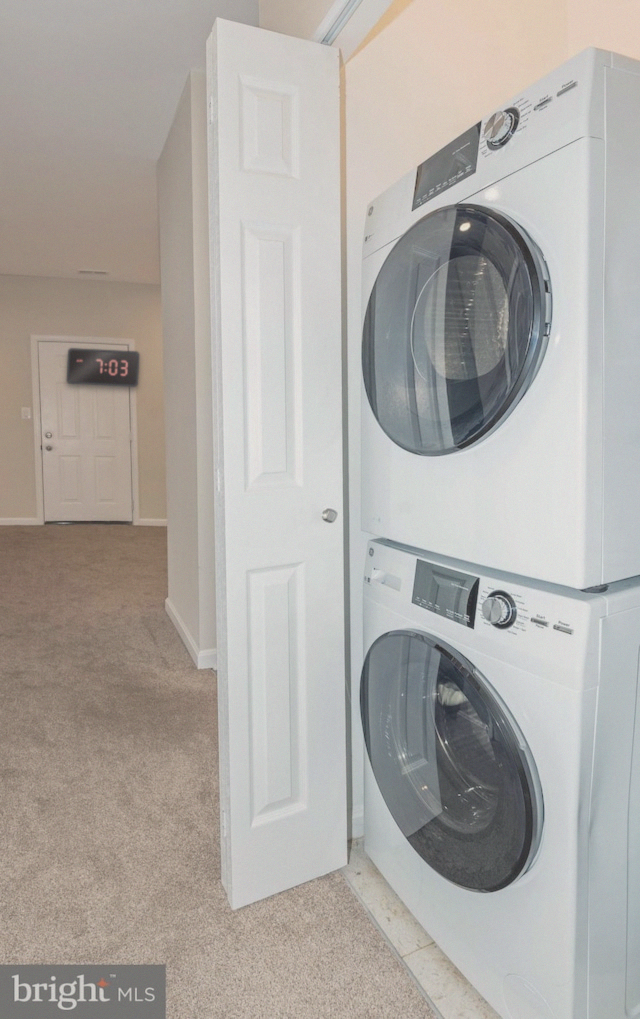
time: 7:03
